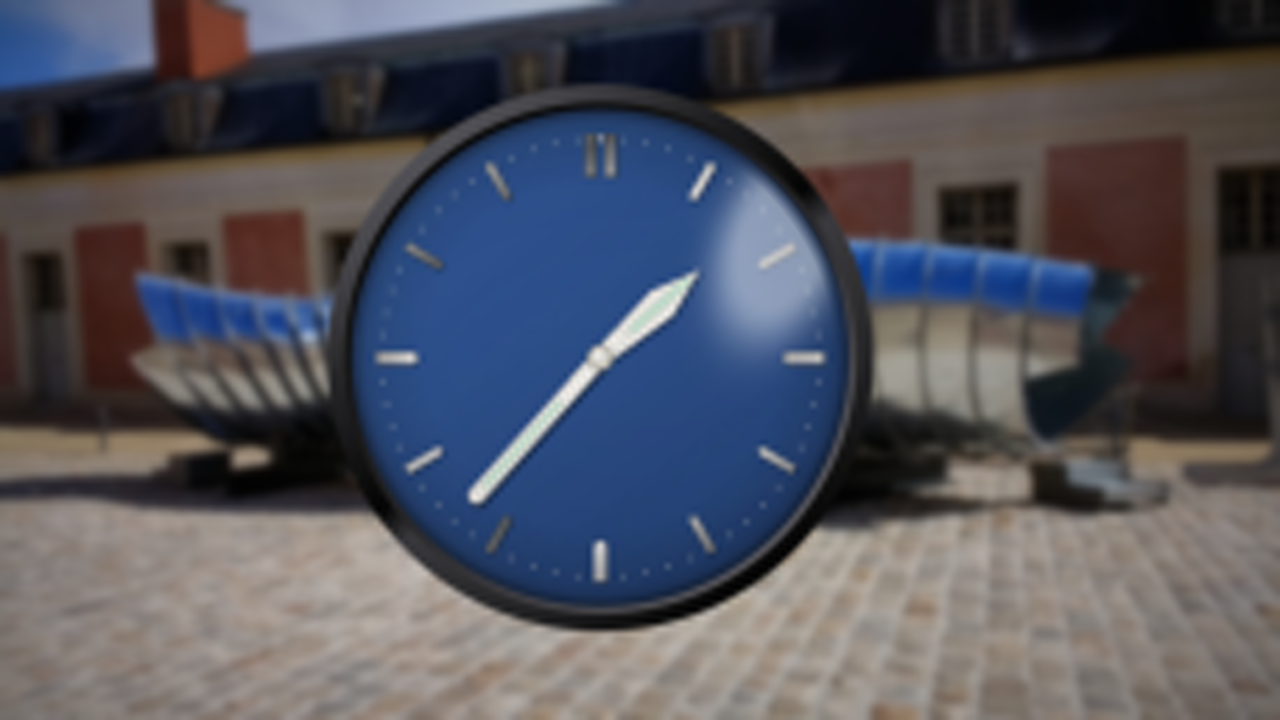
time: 1:37
